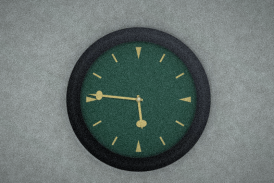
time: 5:46
